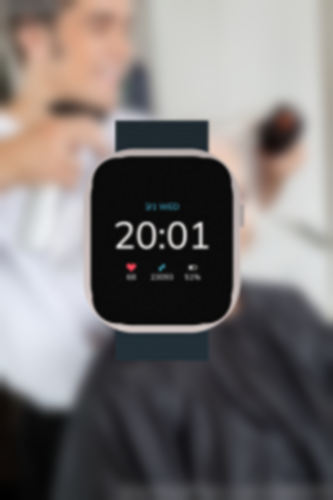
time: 20:01
